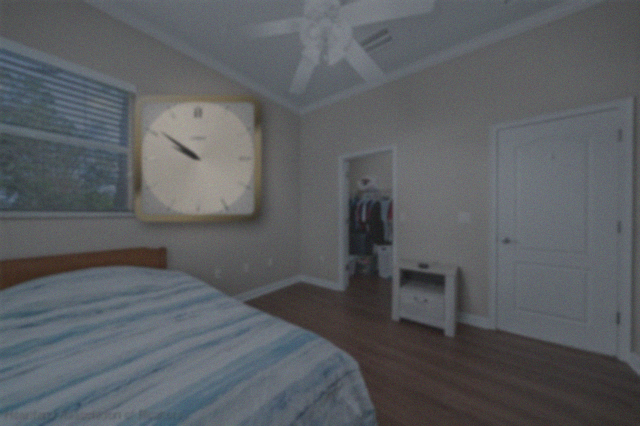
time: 9:51
